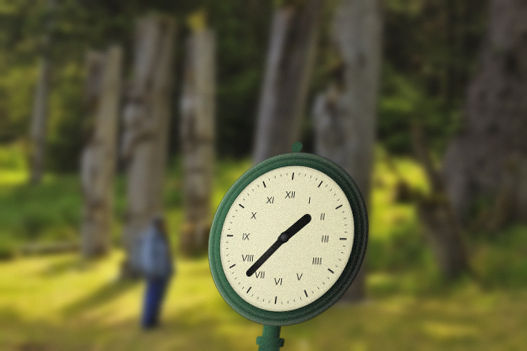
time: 1:37
